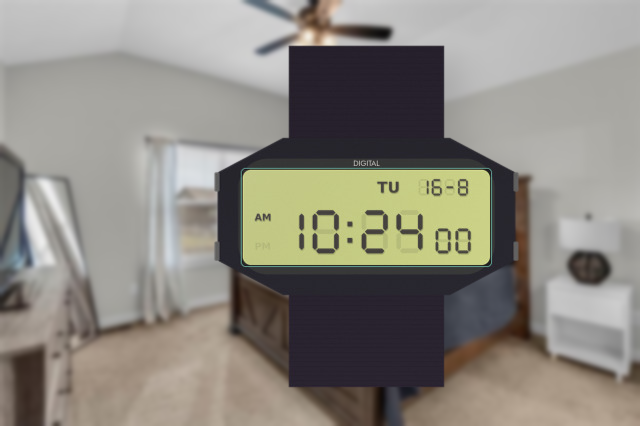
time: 10:24:00
